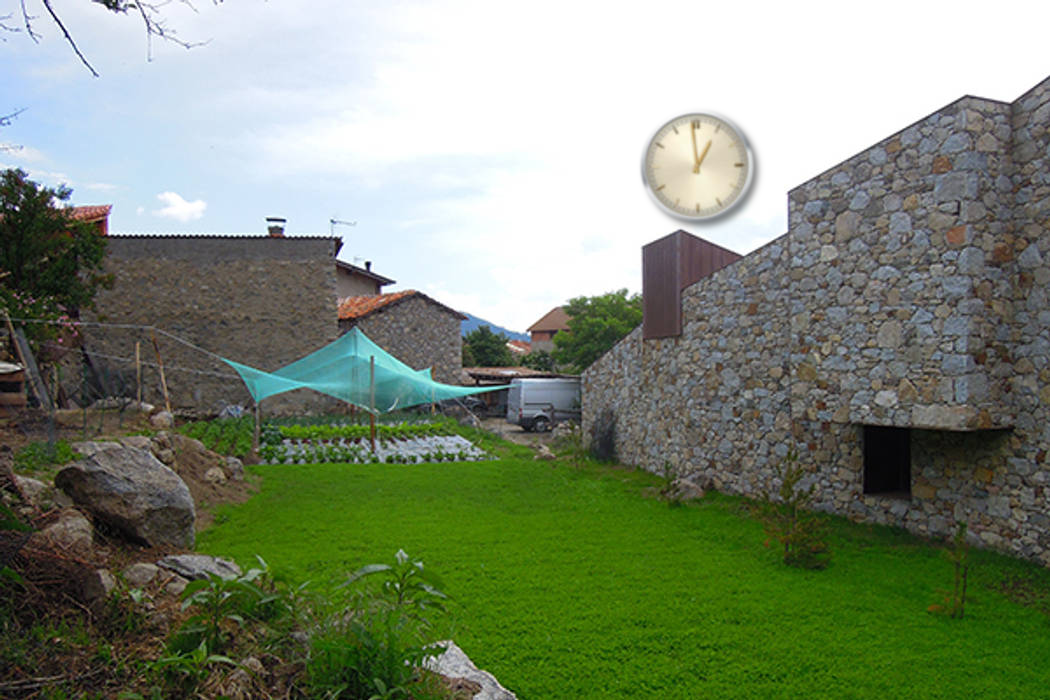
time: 12:59
